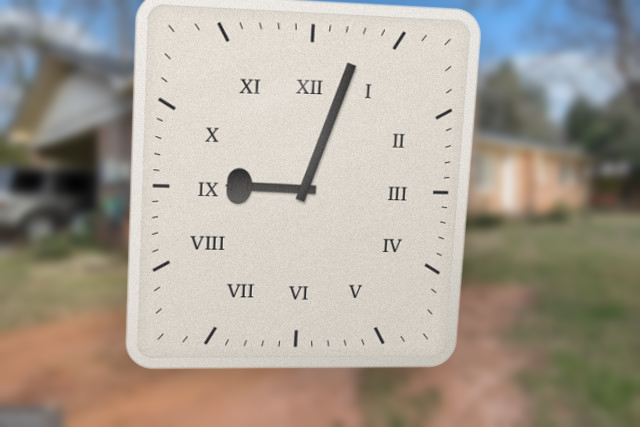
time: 9:03
